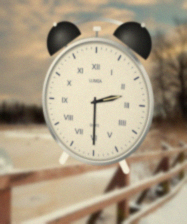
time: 2:30
